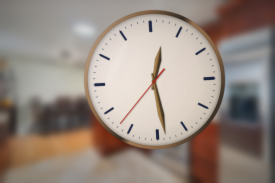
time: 12:28:37
